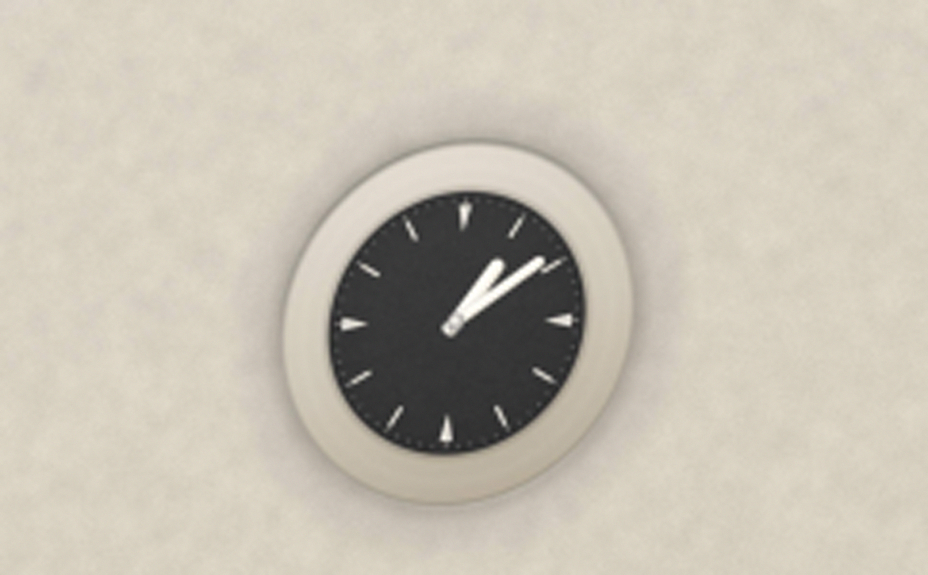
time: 1:09
